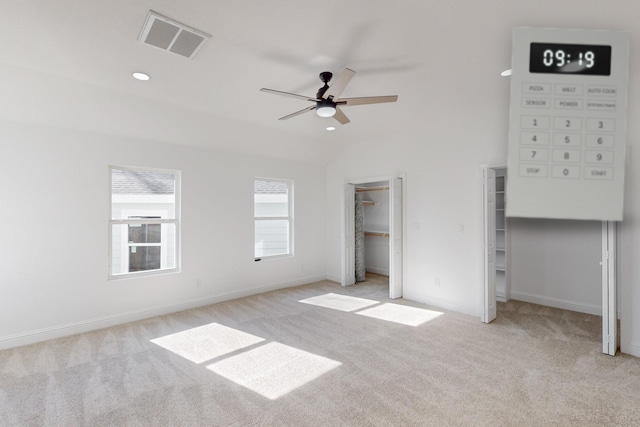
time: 9:19
